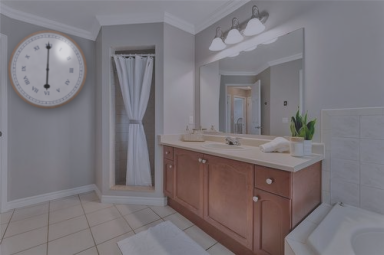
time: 6:00
